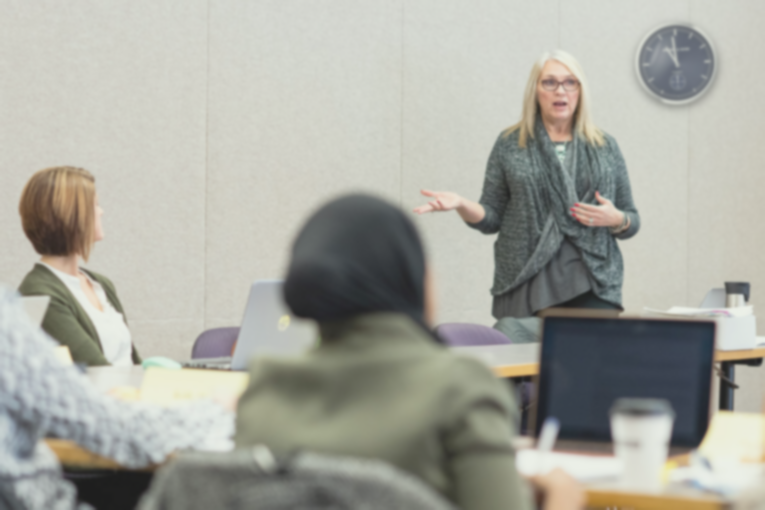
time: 10:59
